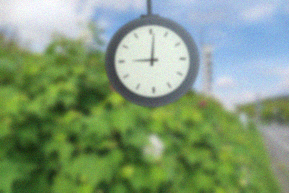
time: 9:01
